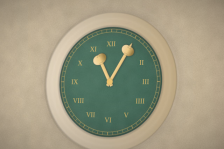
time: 11:05
